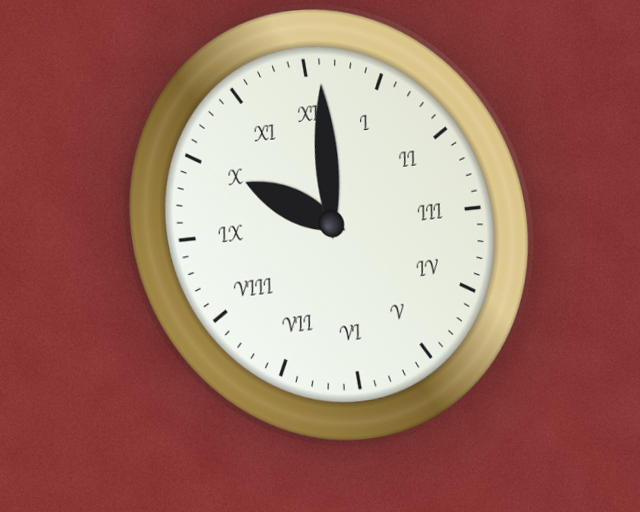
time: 10:01
